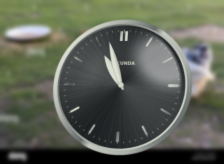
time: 10:57
